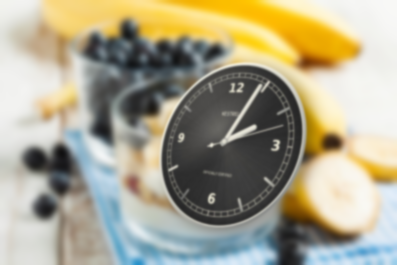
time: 2:04:12
